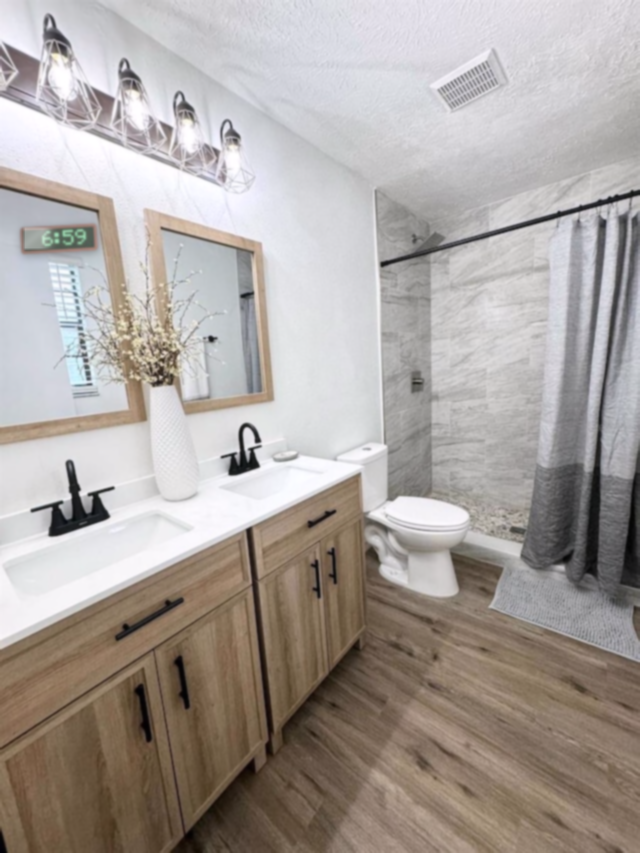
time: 6:59
